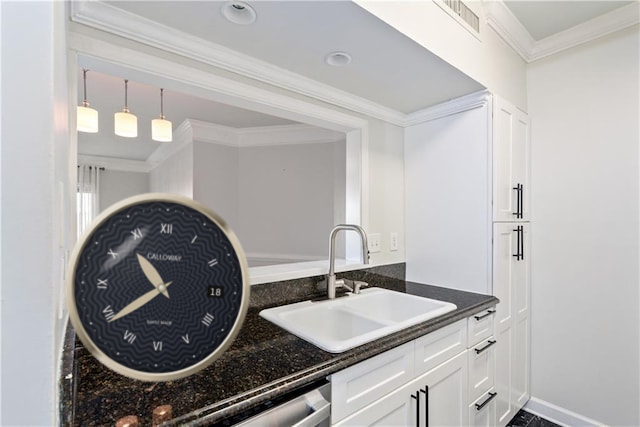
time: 10:39
